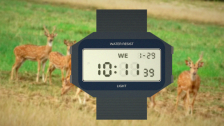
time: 10:11:39
